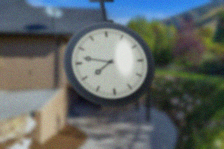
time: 7:47
